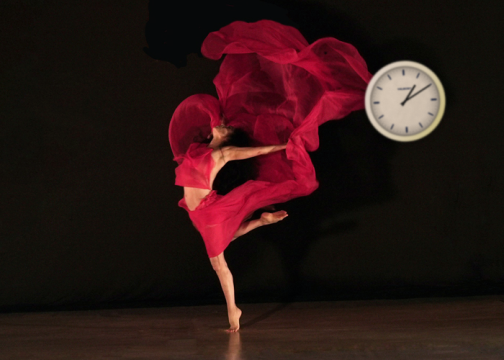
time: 1:10
